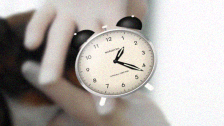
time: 1:22
